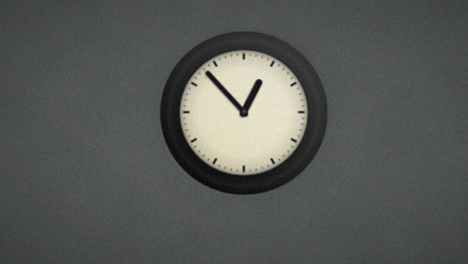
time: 12:53
